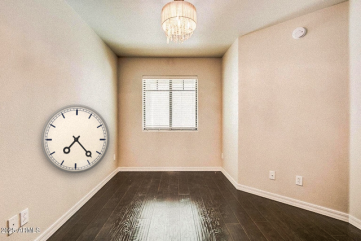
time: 7:23
